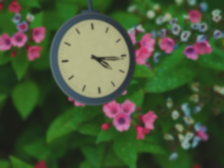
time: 4:16
